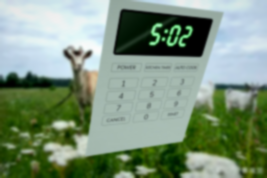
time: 5:02
